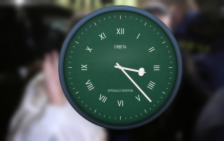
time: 3:23
